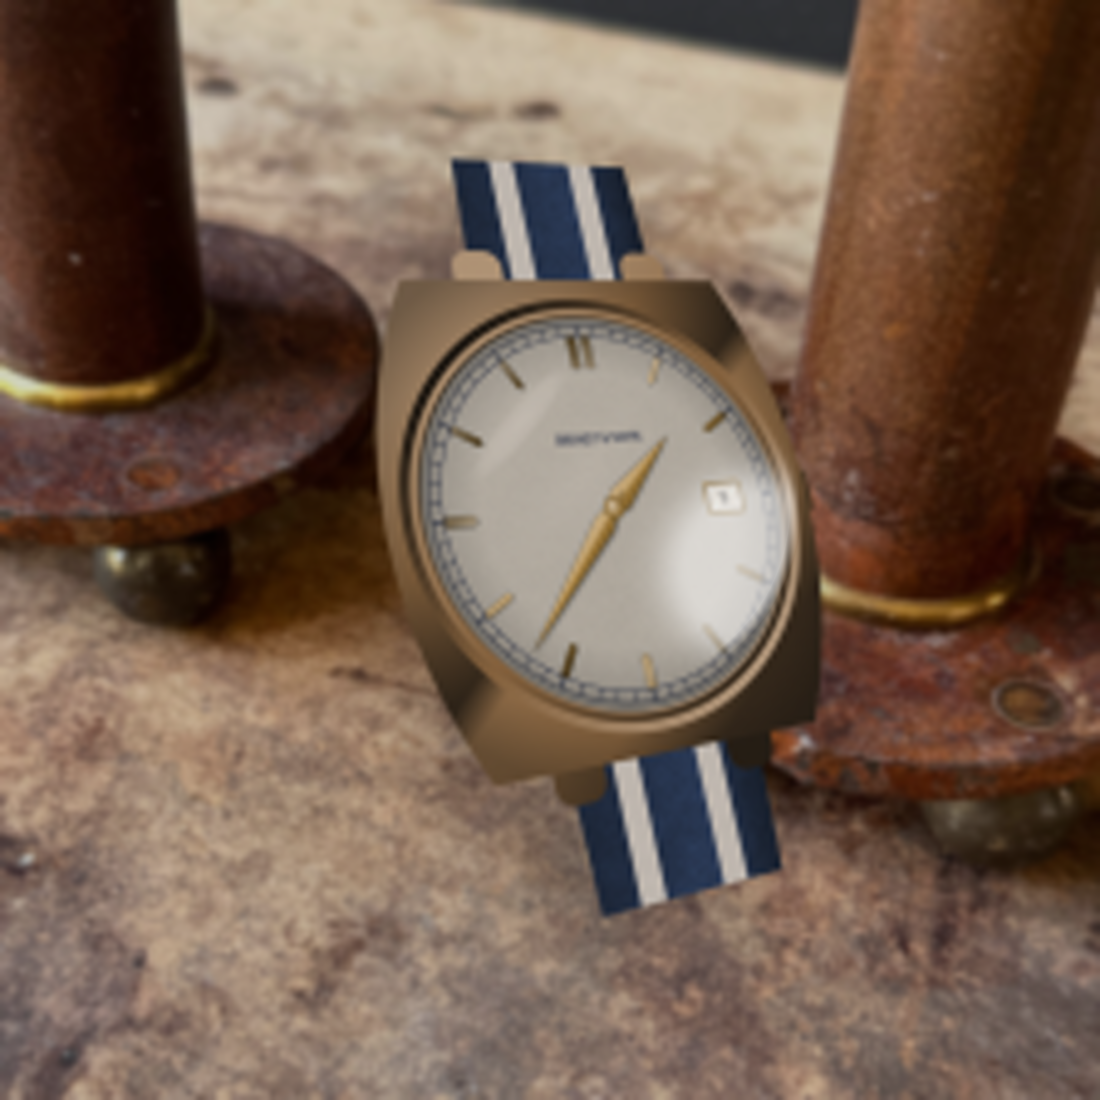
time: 1:37
